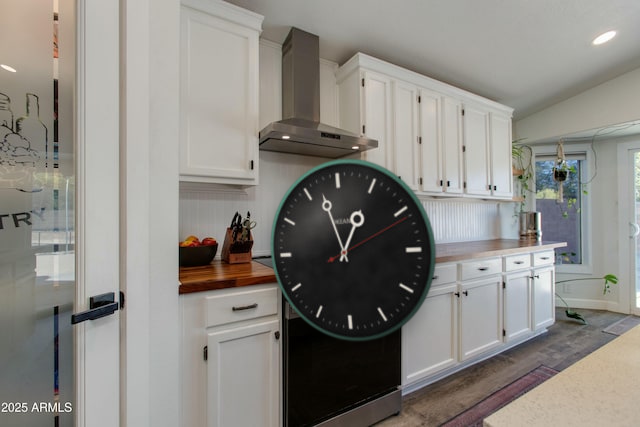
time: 12:57:11
